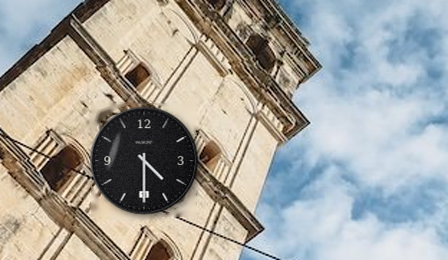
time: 4:30
